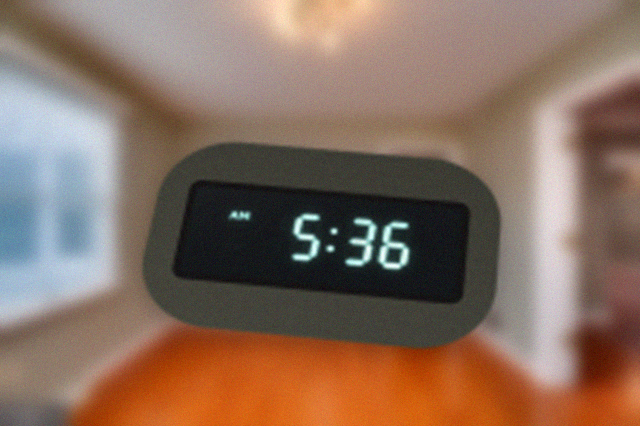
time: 5:36
